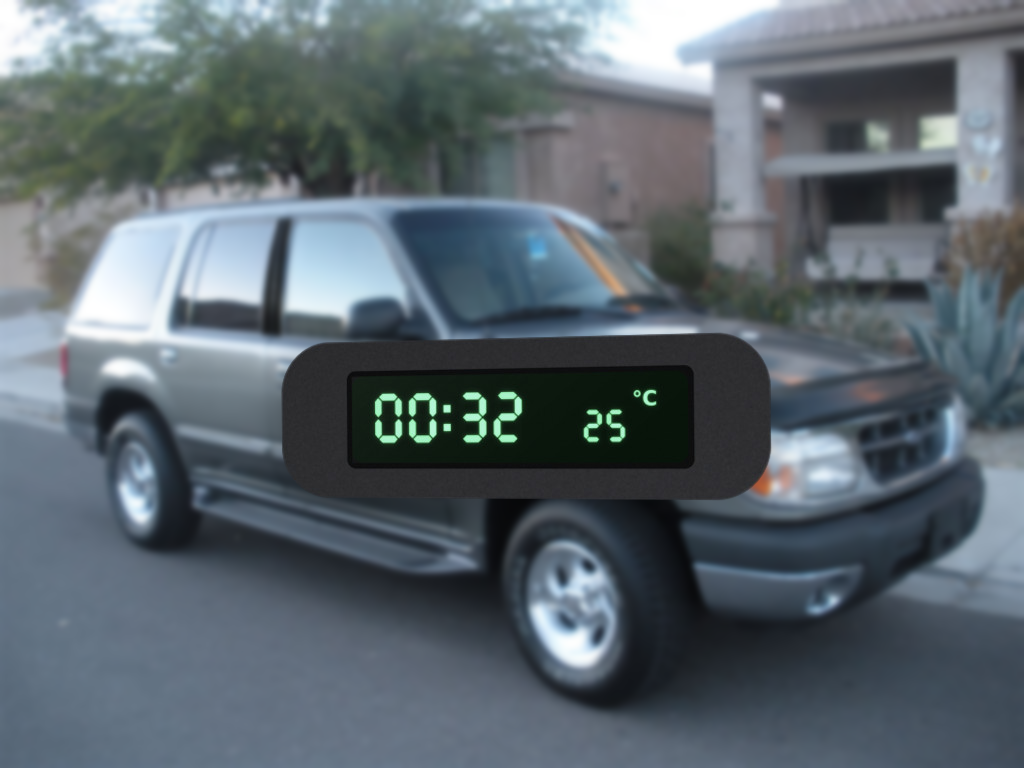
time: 0:32
